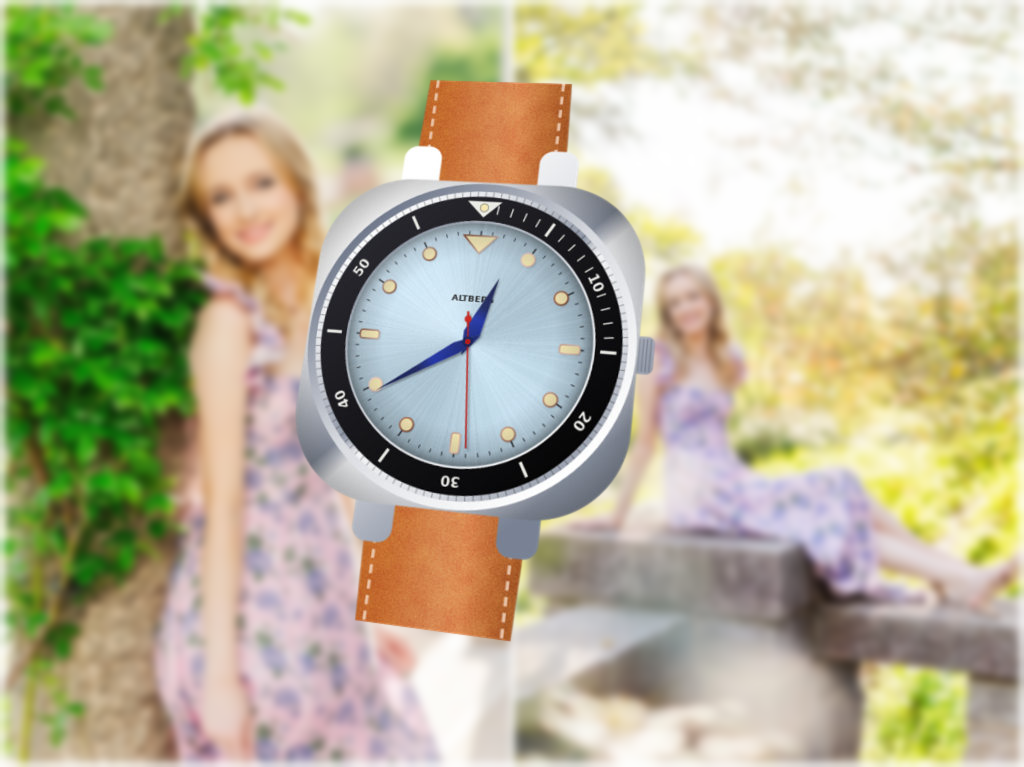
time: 12:39:29
